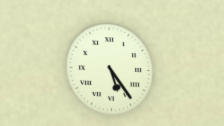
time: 5:24
